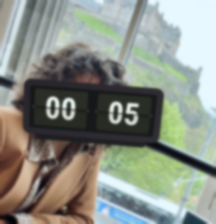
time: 0:05
